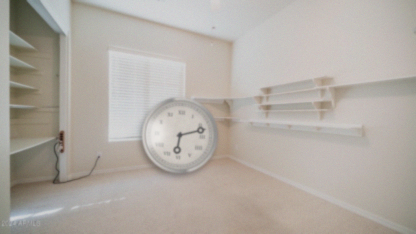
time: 6:12
